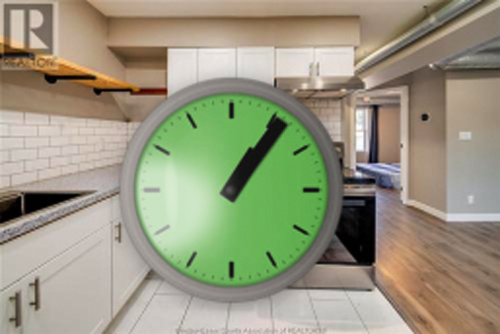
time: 1:06
